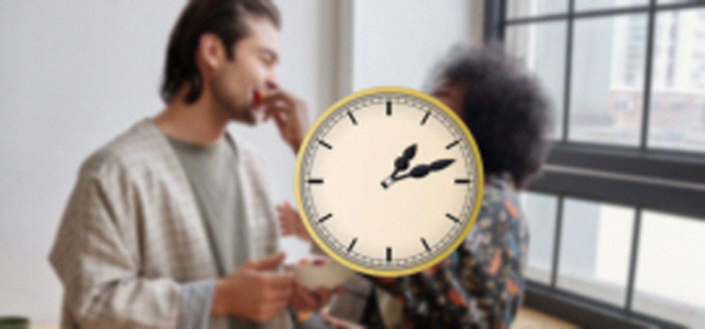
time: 1:12
